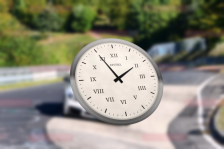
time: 1:55
